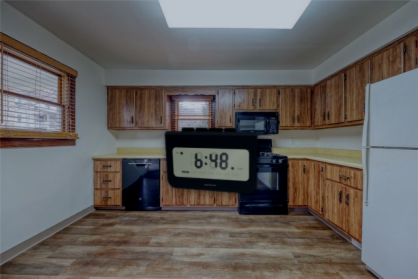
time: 6:48
